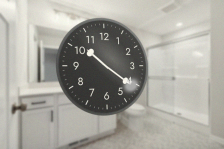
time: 10:21
